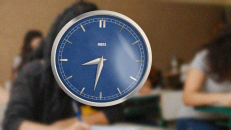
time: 8:32
